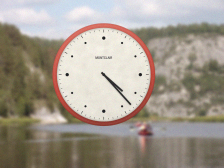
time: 4:23
